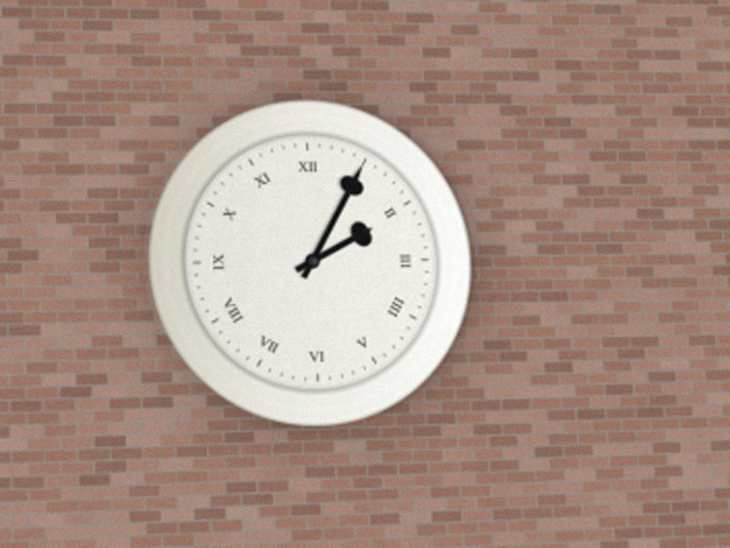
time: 2:05
